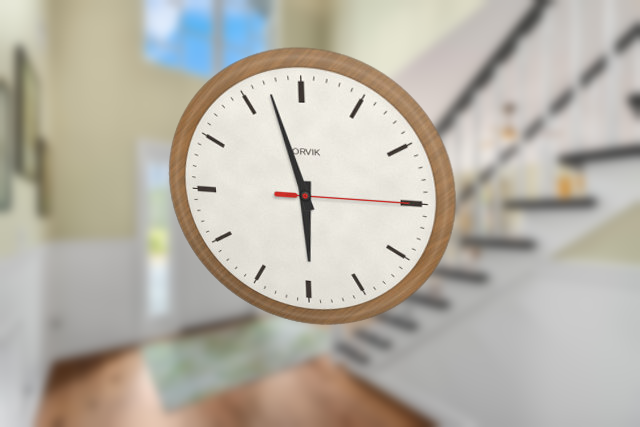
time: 5:57:15
